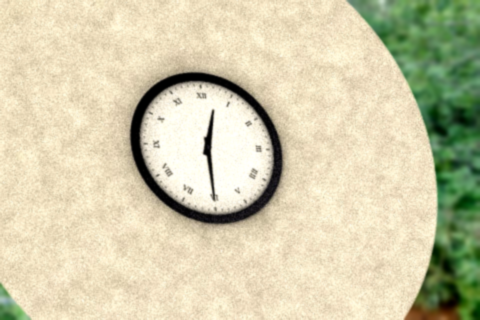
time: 12:30
